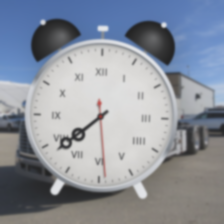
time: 7:38:29
